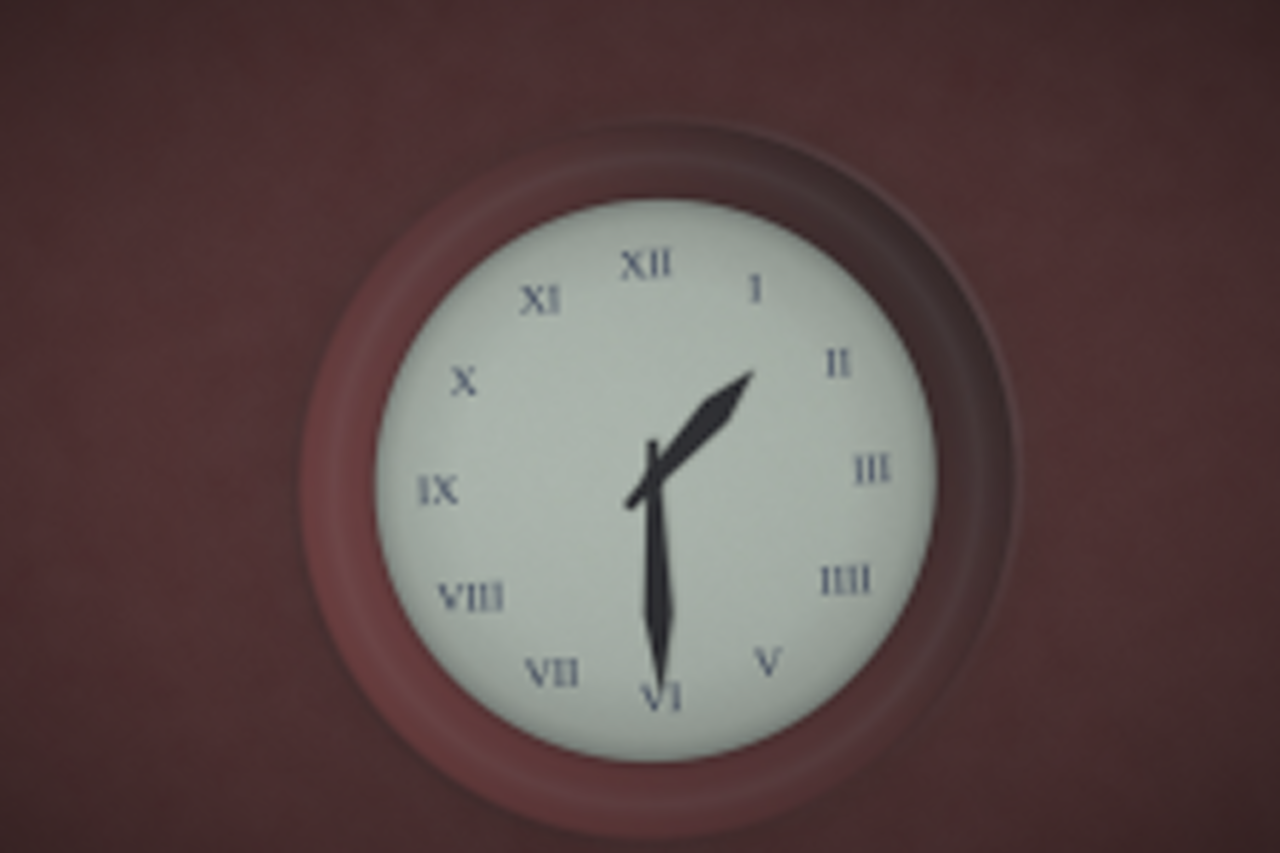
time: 1:30
